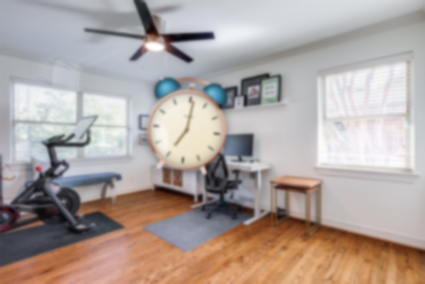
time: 7:01
